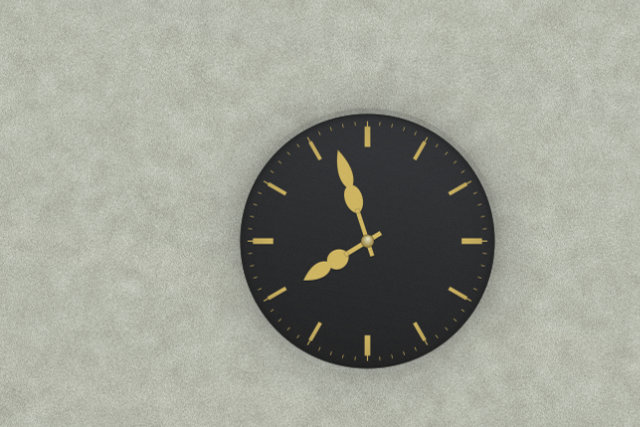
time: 7:57
